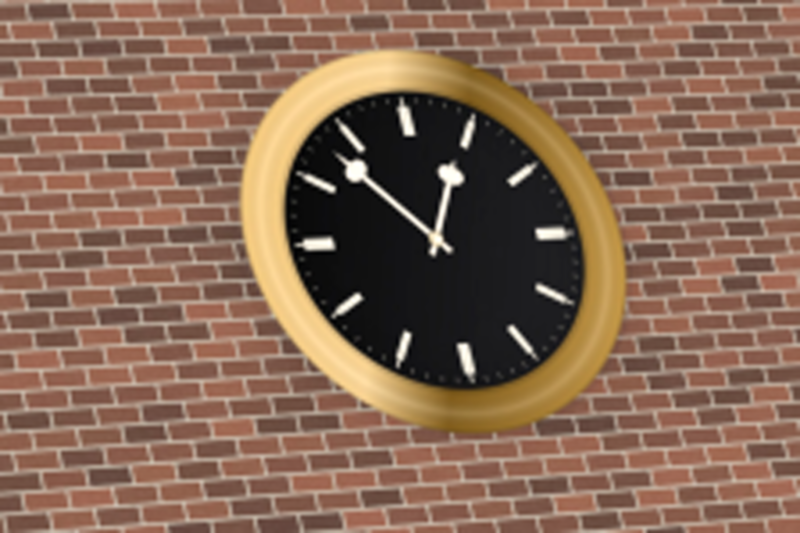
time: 12:53
